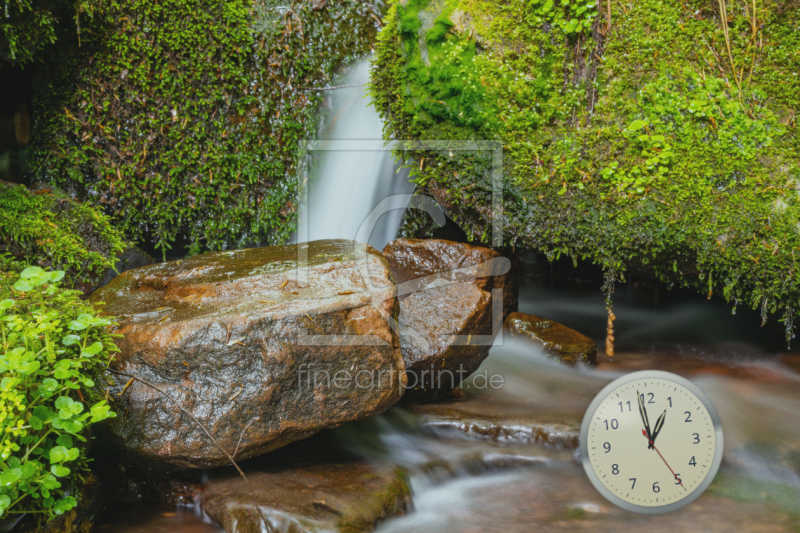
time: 12:58:25
